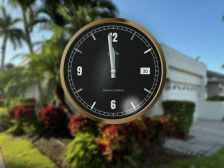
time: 11:59
